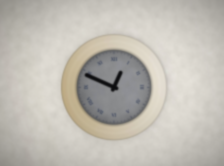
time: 12:49
